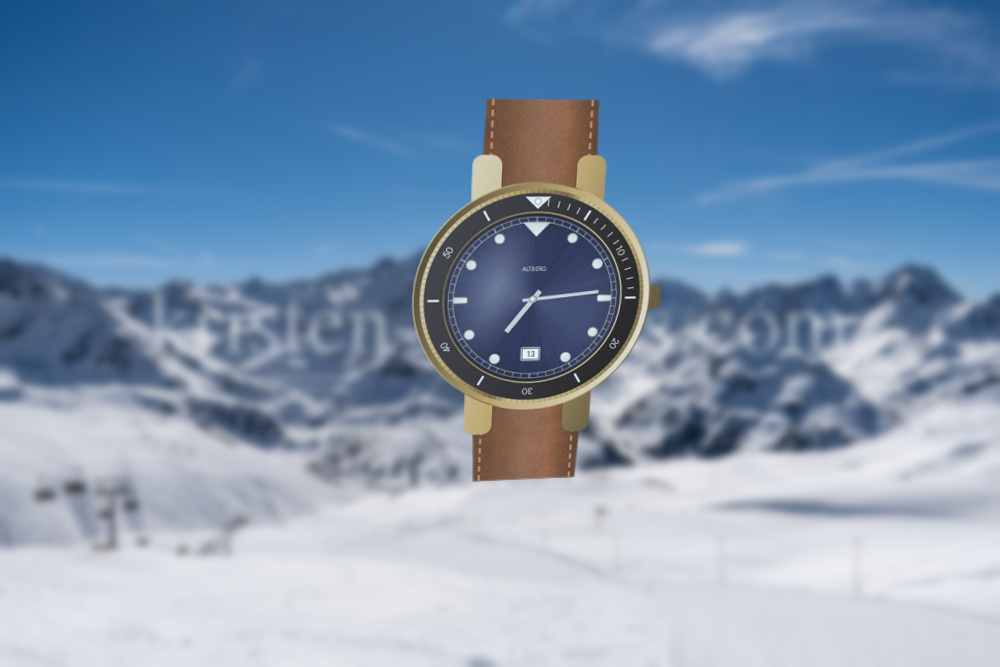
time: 7:14
